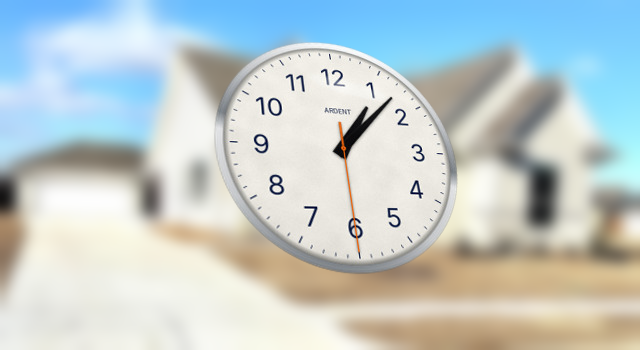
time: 1:07:30
